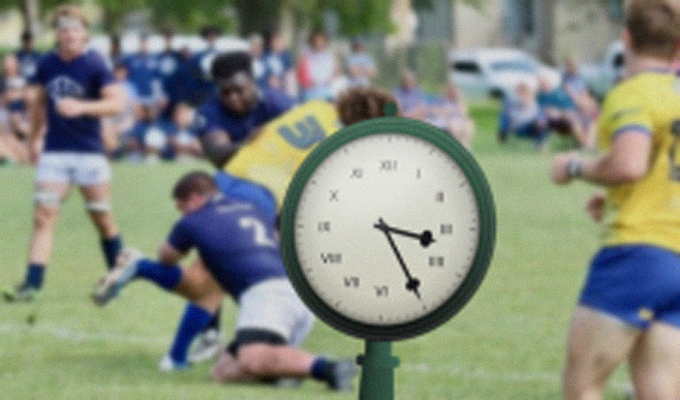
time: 3:25
